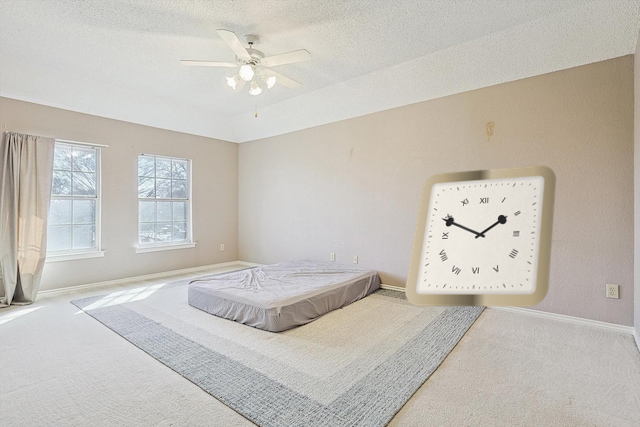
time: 1:49
